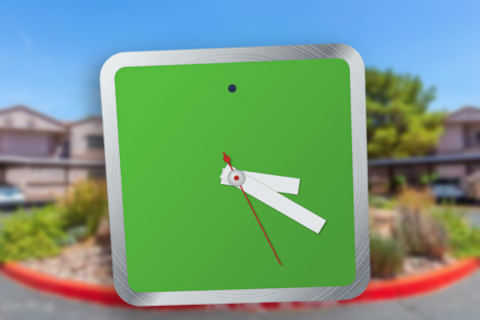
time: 3:20:26
